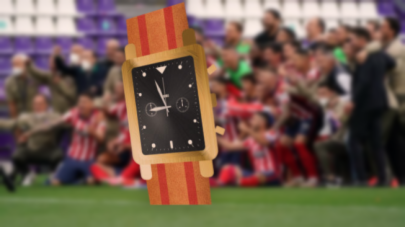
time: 8:57
